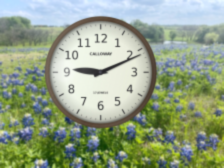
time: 9:11
